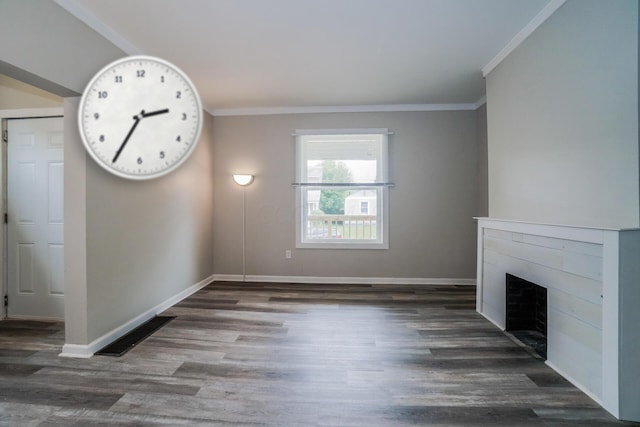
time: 2:35
